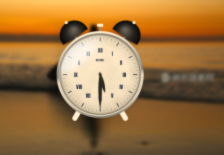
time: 5:30
